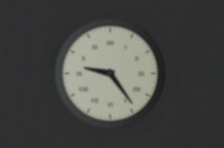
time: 9:24
